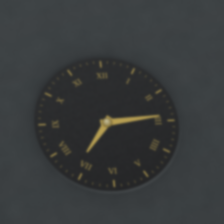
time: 7:14
